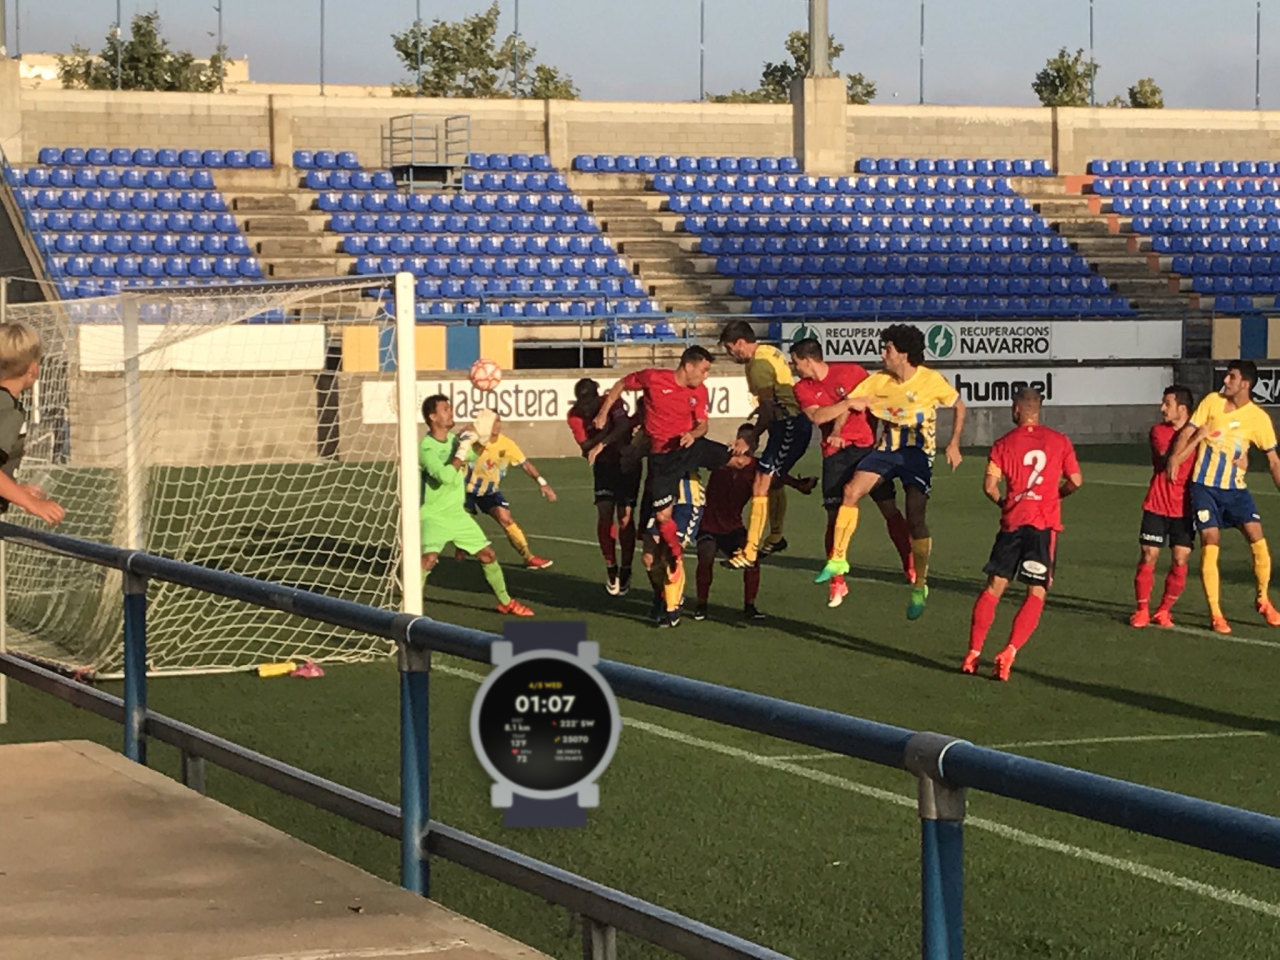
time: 1:07
